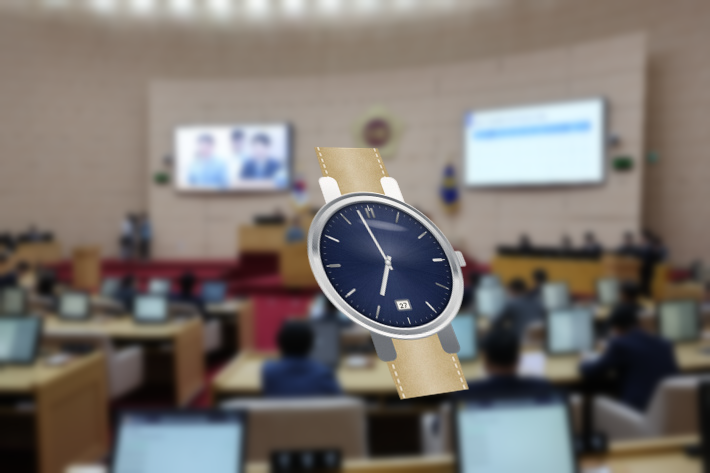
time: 6:58
